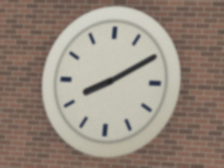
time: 8:10
